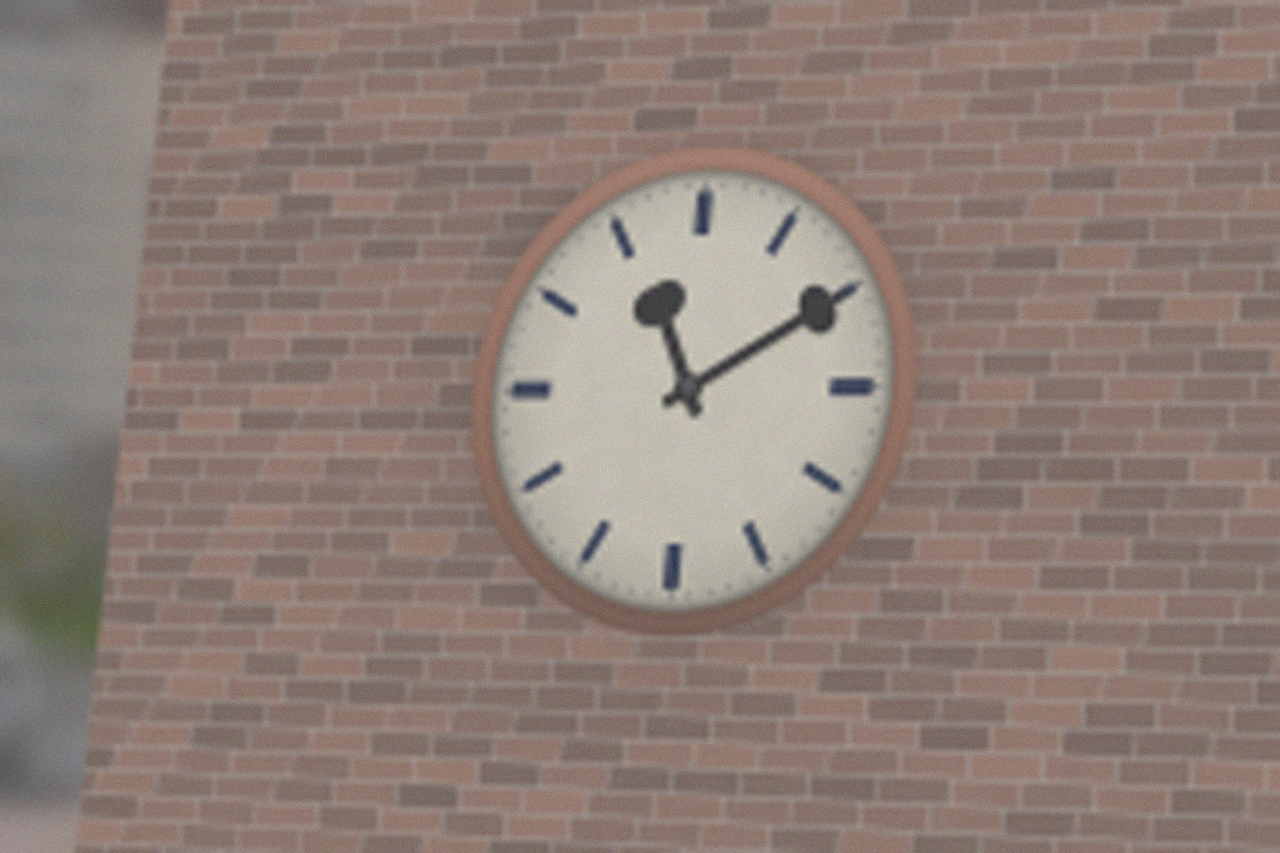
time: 11:10
